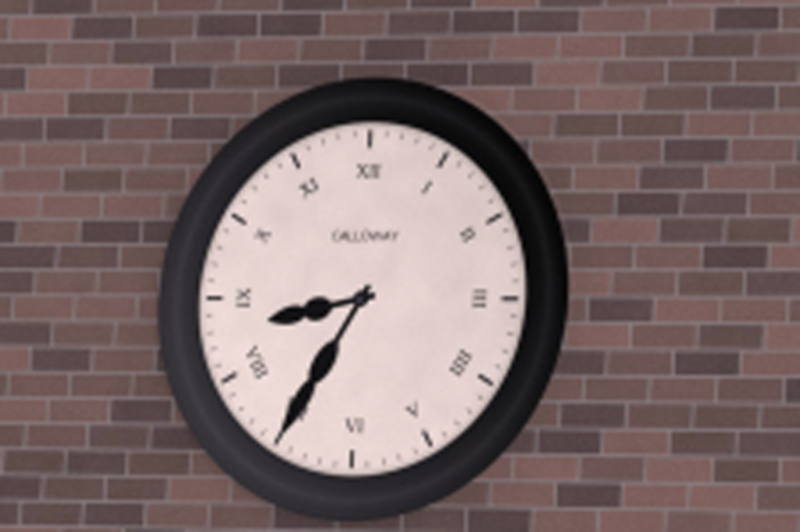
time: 8:35
